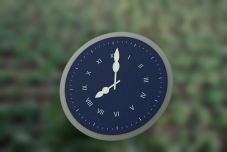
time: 8:01
